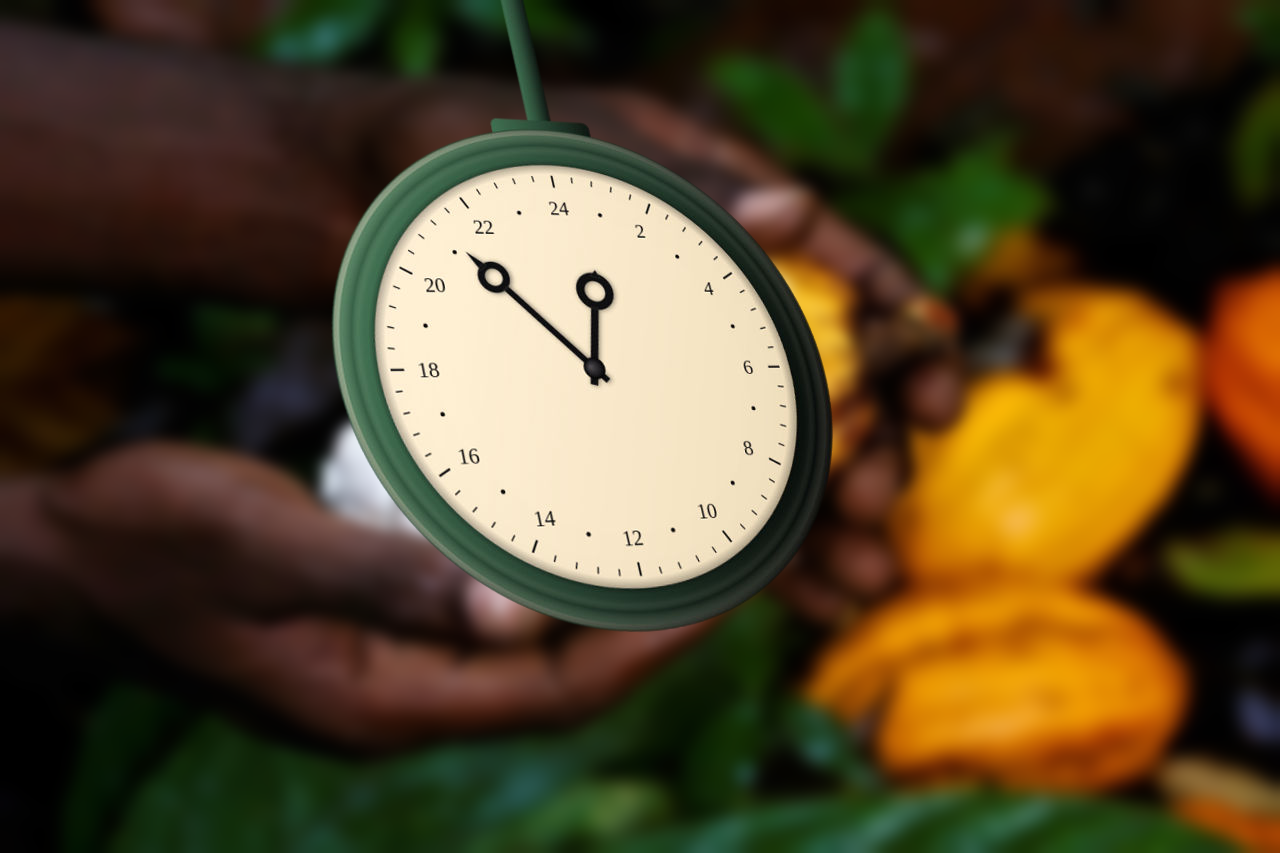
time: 0:53
